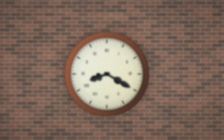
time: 8:20
